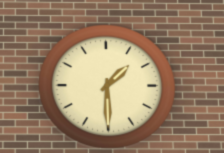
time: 1:30
